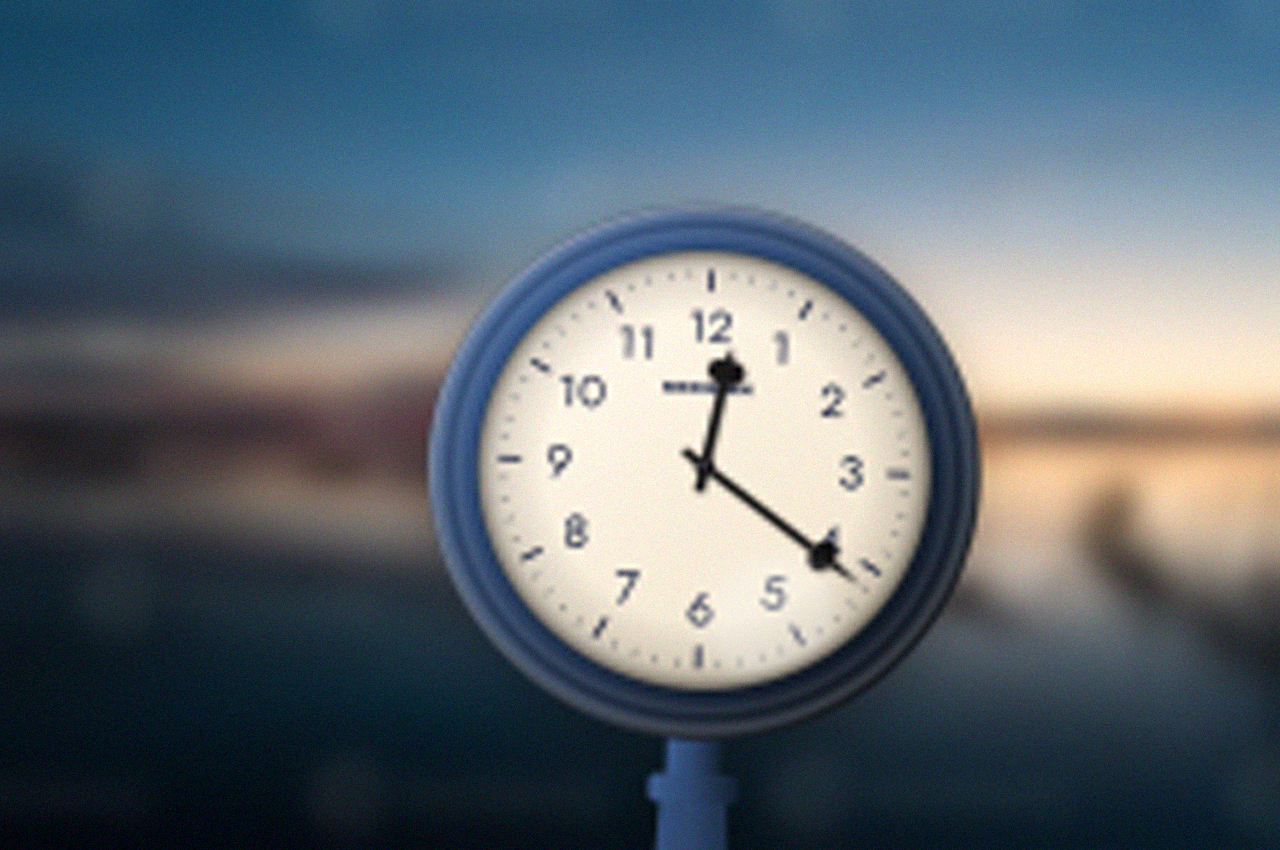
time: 12:21
